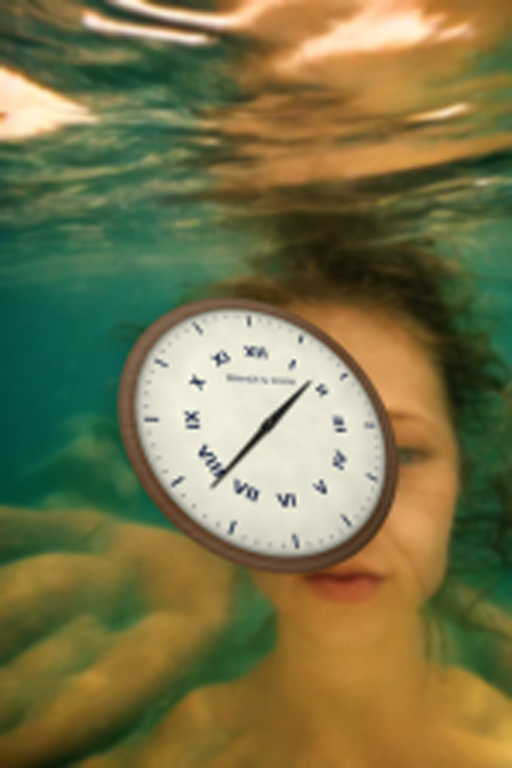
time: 1:38
